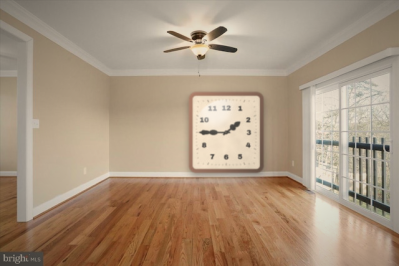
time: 1:45
